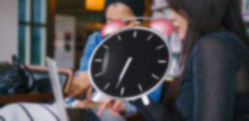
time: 6:32
